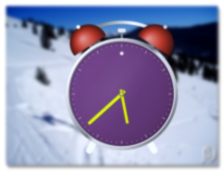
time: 5:38
